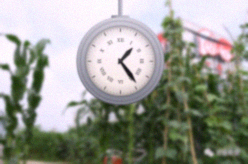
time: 1:24
